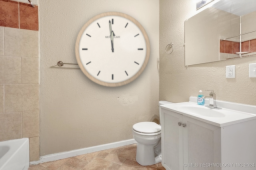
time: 11:59
